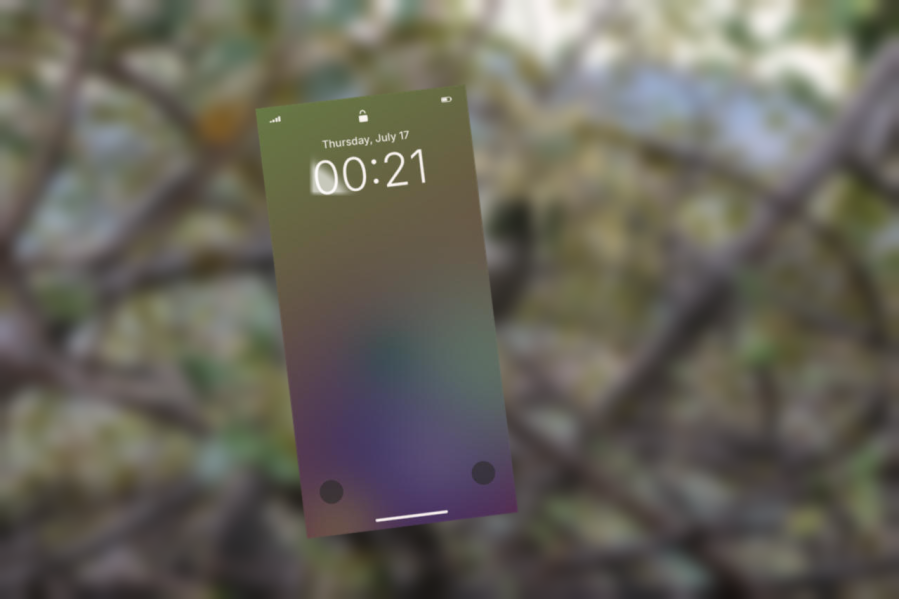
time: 0:21
